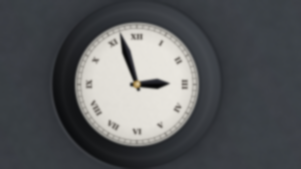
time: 2:57
